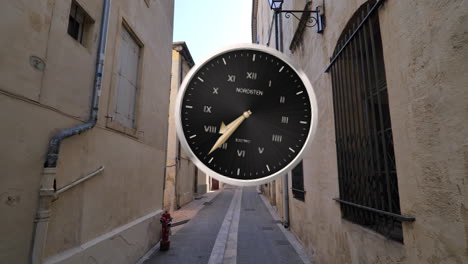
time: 7:36
